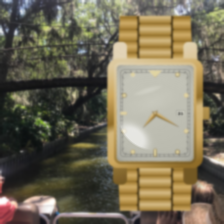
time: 7:20
